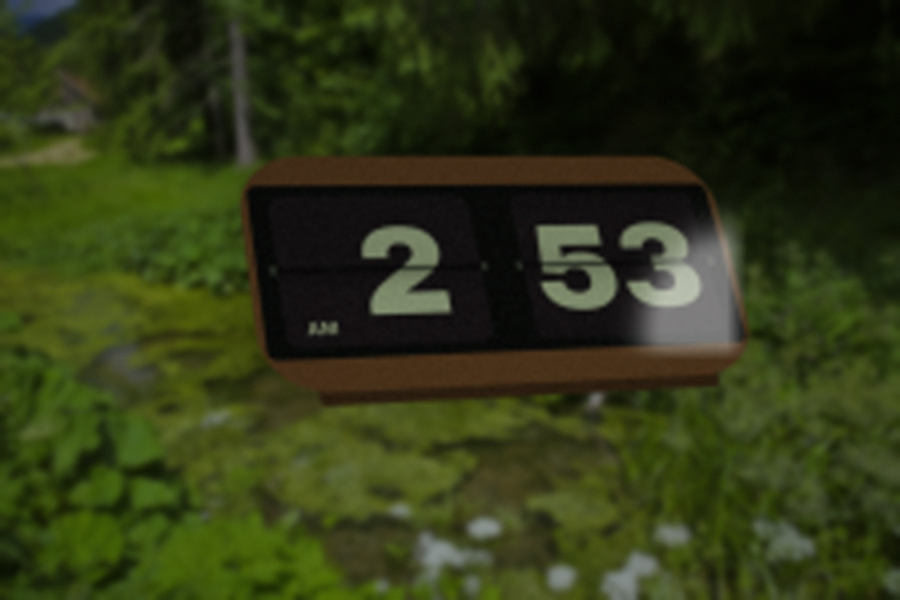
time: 2:53
